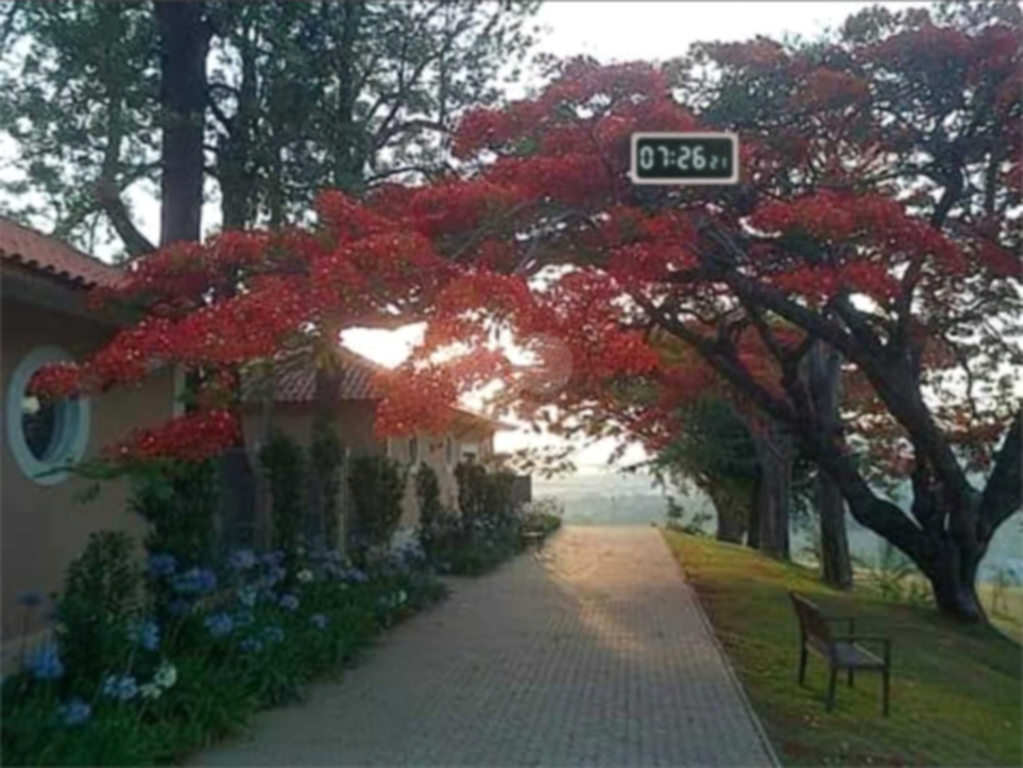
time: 7:26
